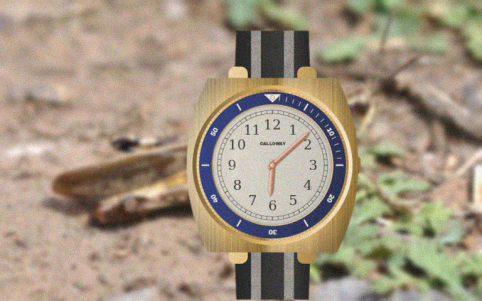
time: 6:08
